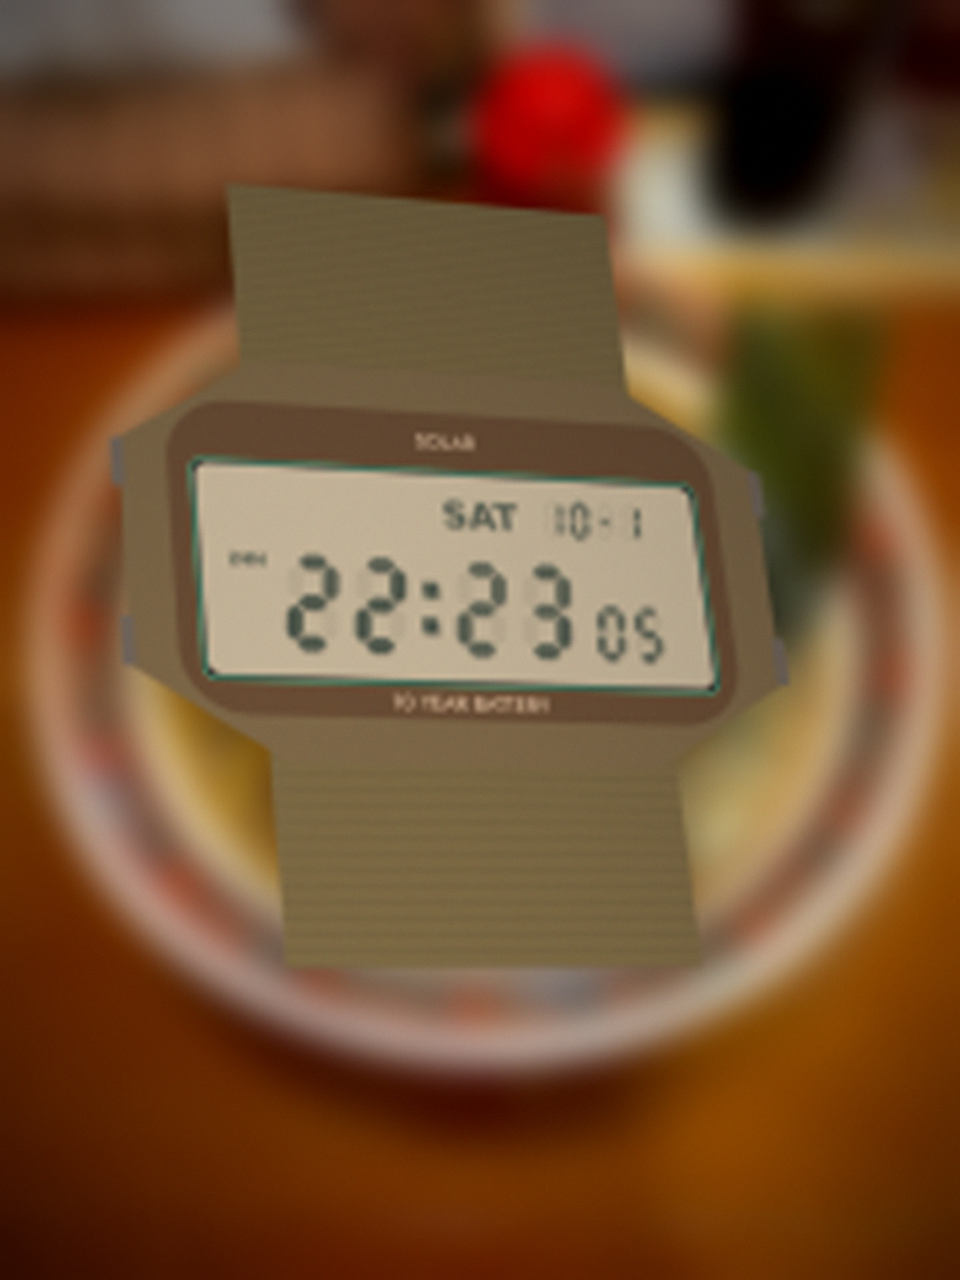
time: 22:23:05
